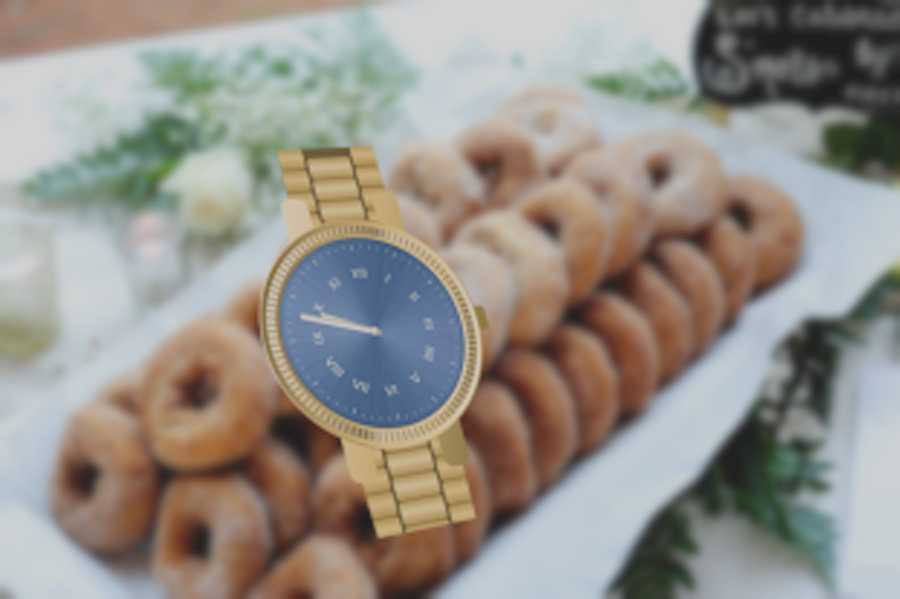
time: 9:48
